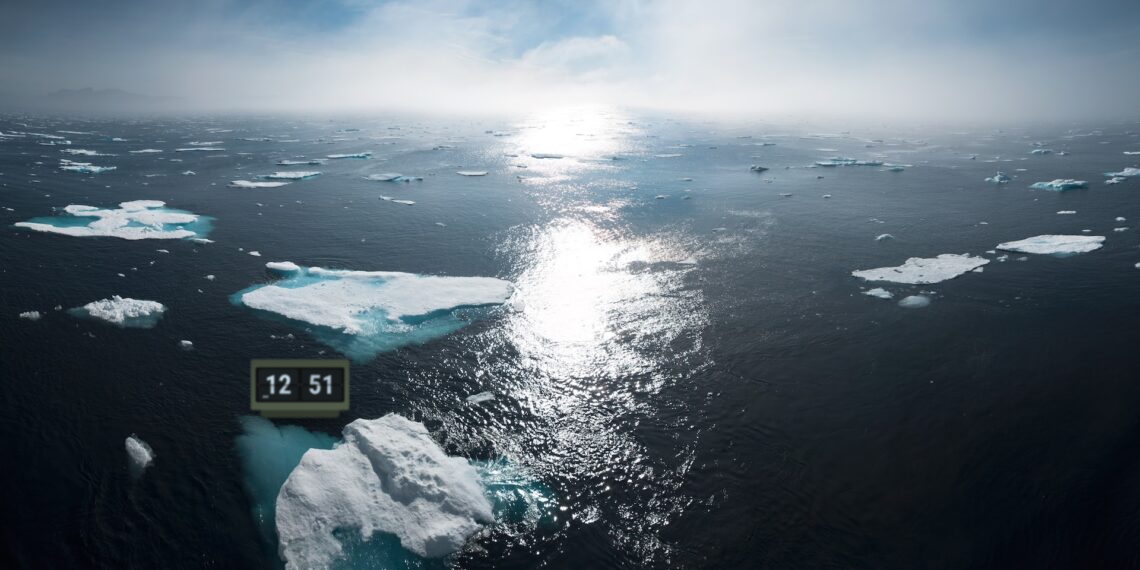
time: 12:51
